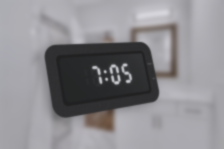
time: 7:05
